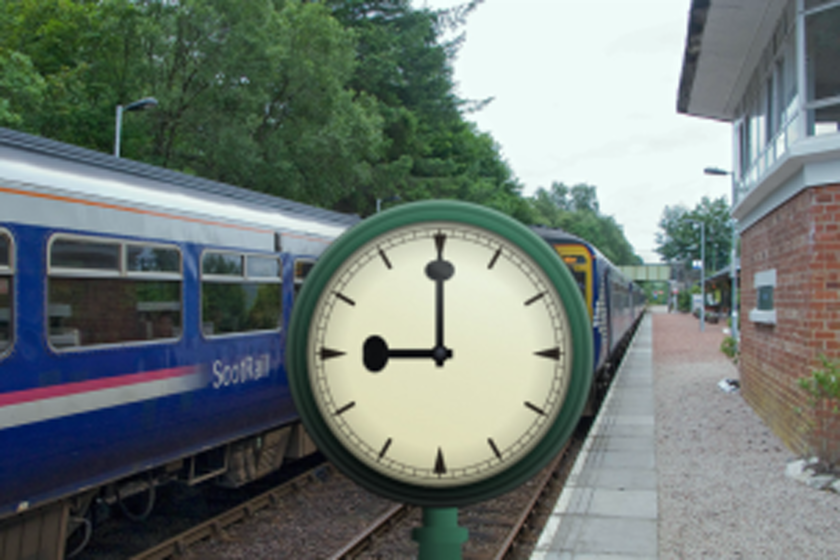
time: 9:00
